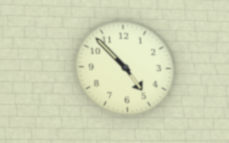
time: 4:53
